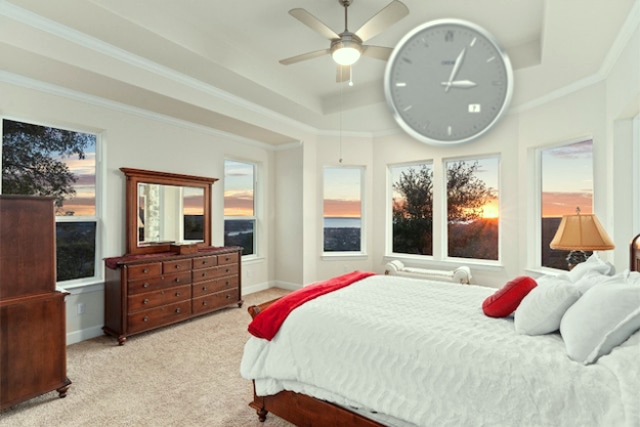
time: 3:04
